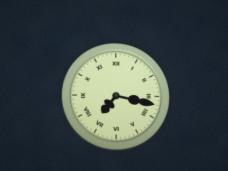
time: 7:17
